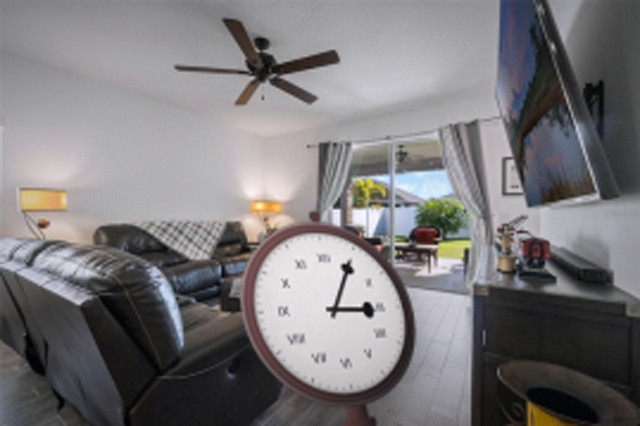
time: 3:05
